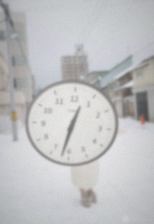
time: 12:32
